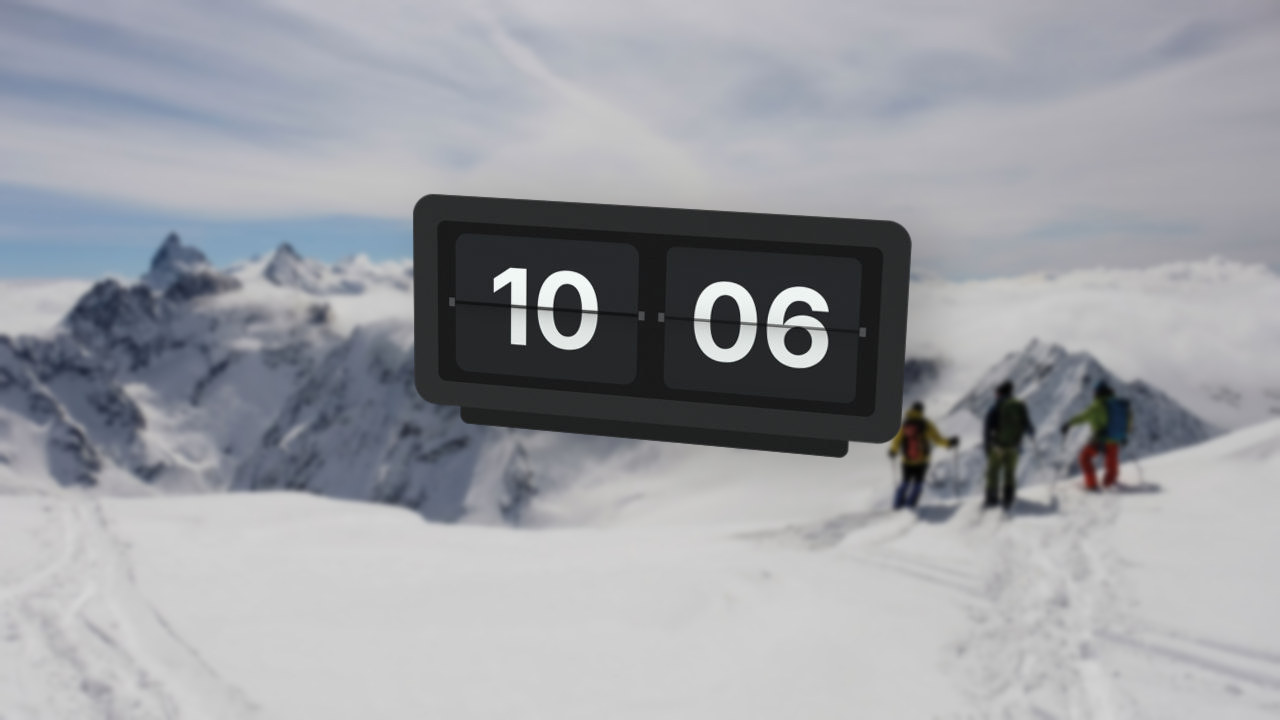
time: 10:06
